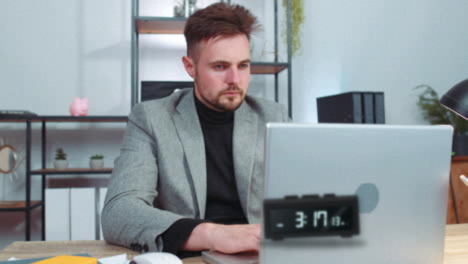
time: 3:17
